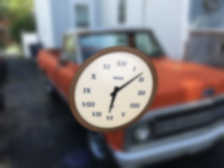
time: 6:08
